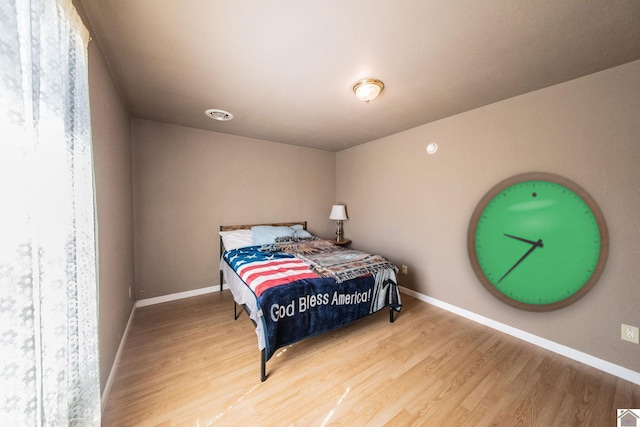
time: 9:38
